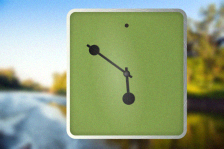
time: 5:51
